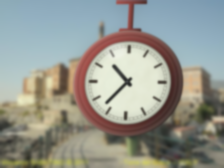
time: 10:37
